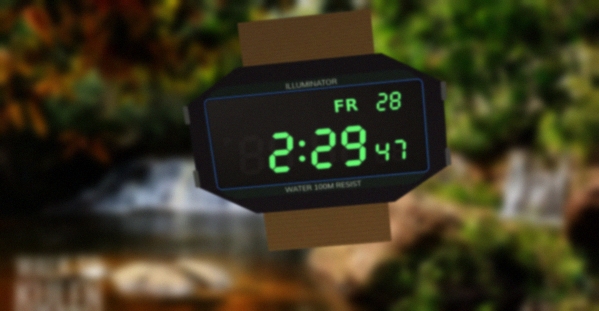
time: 2:29:47
